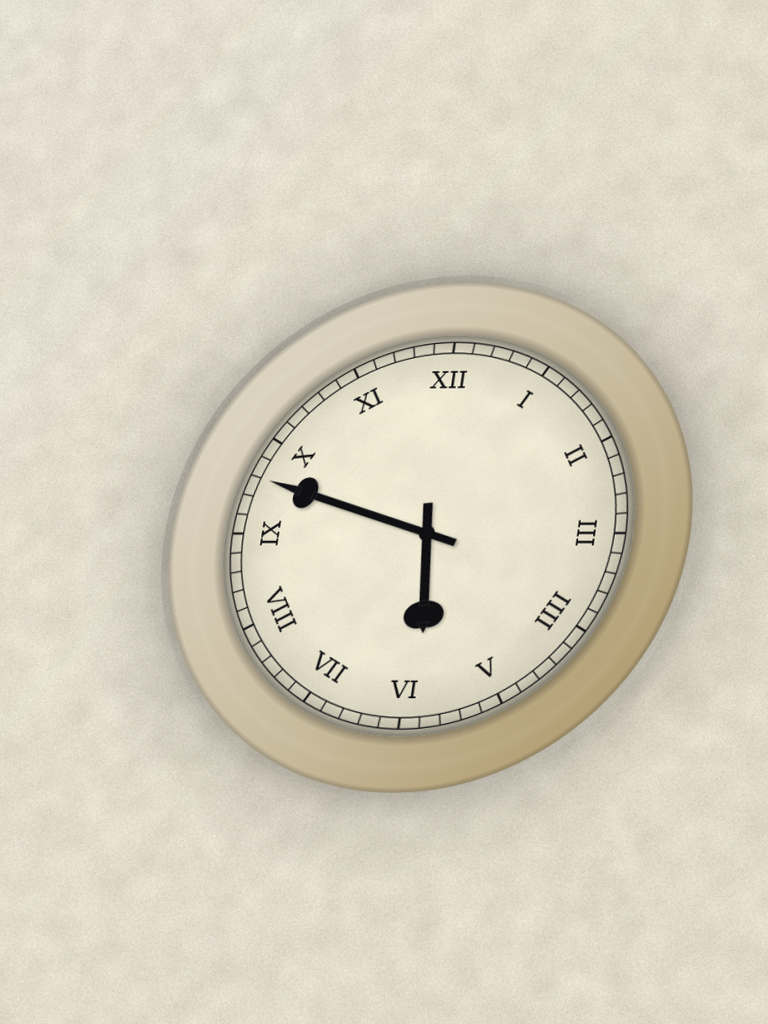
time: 5:48
